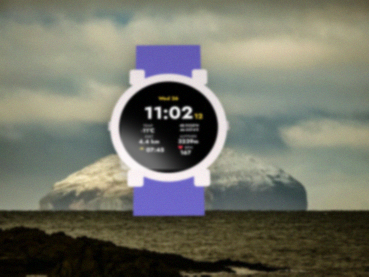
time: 11:02
